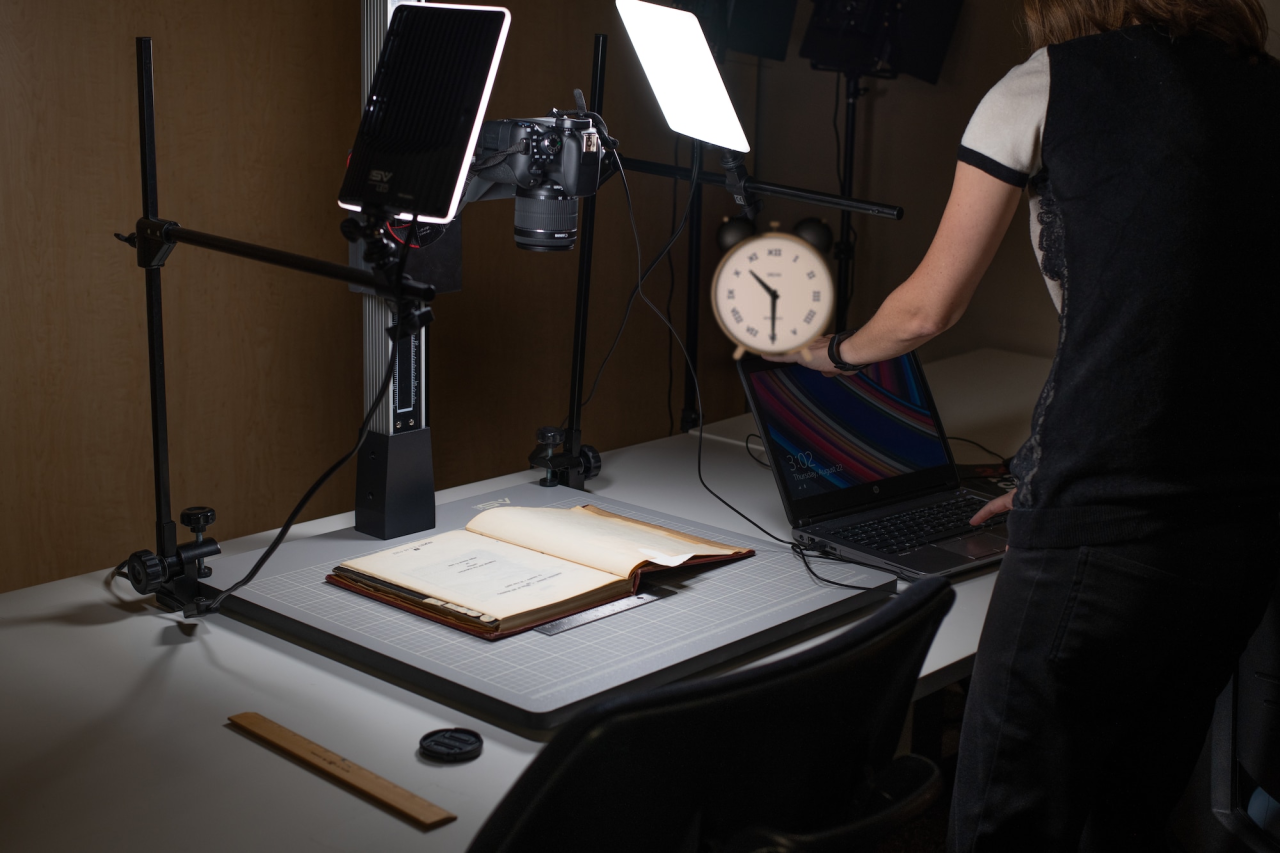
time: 10:30
